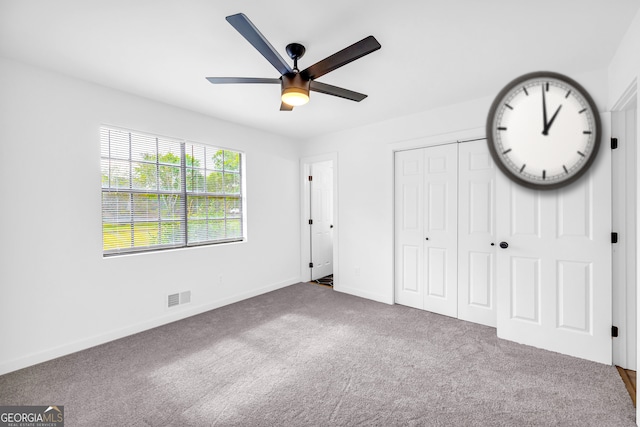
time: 12:59
